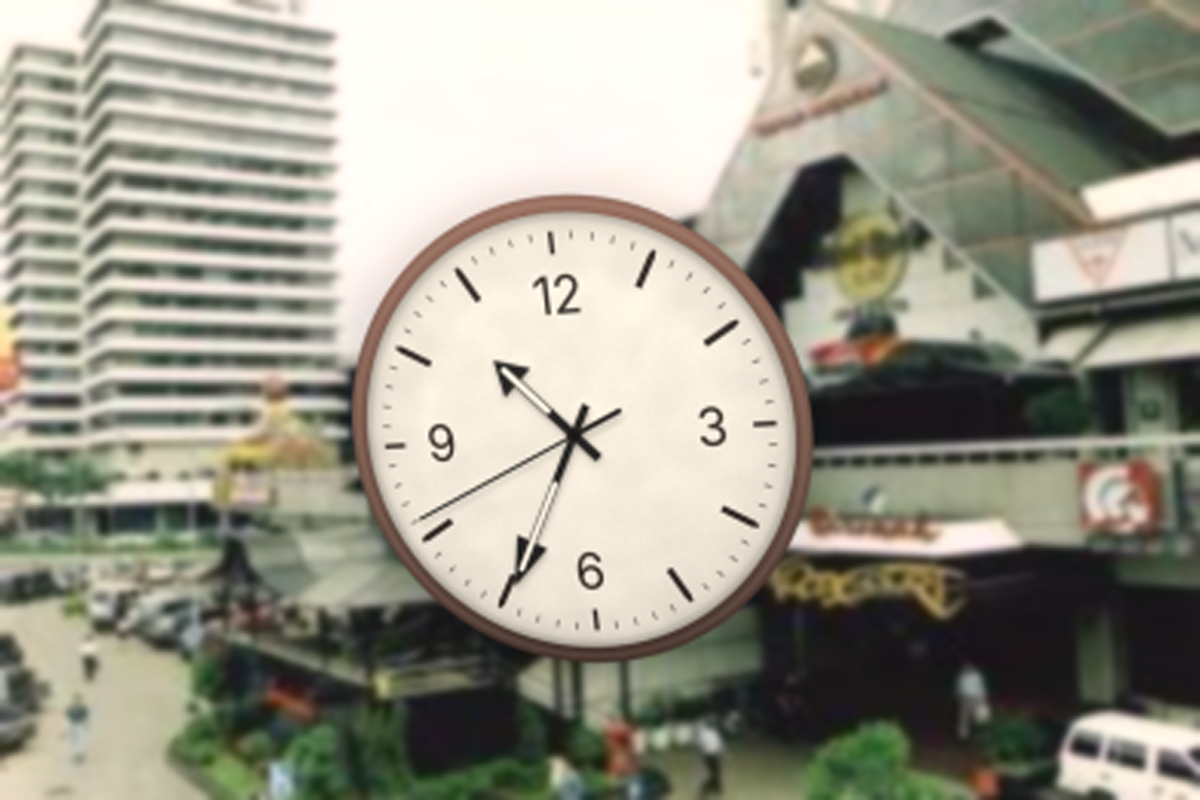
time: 10:34:41
